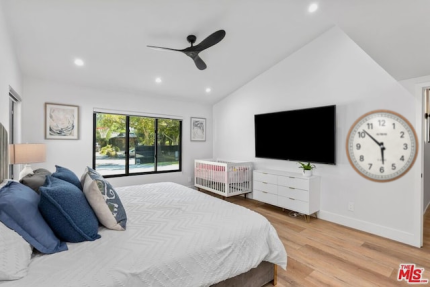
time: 5:52
